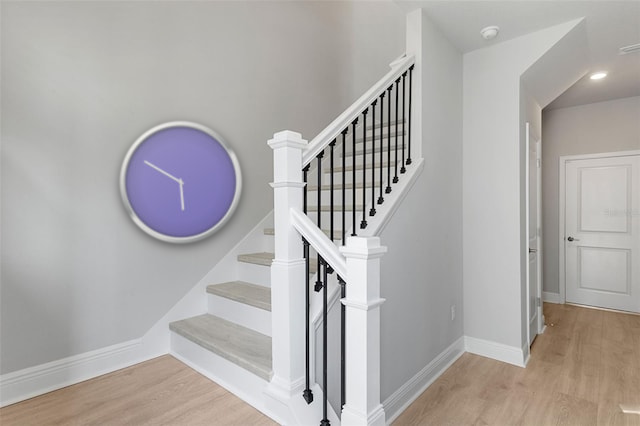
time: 5:50
